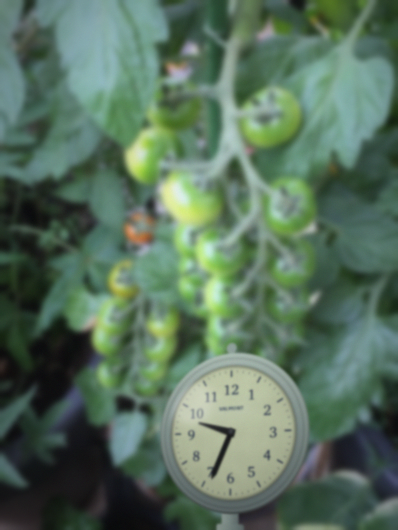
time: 9:34
